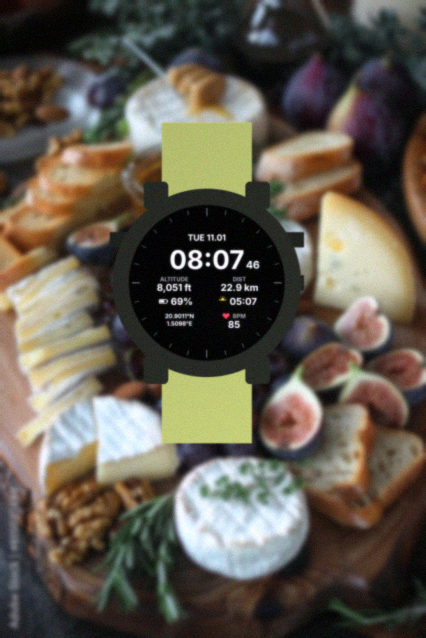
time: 8:07:46
